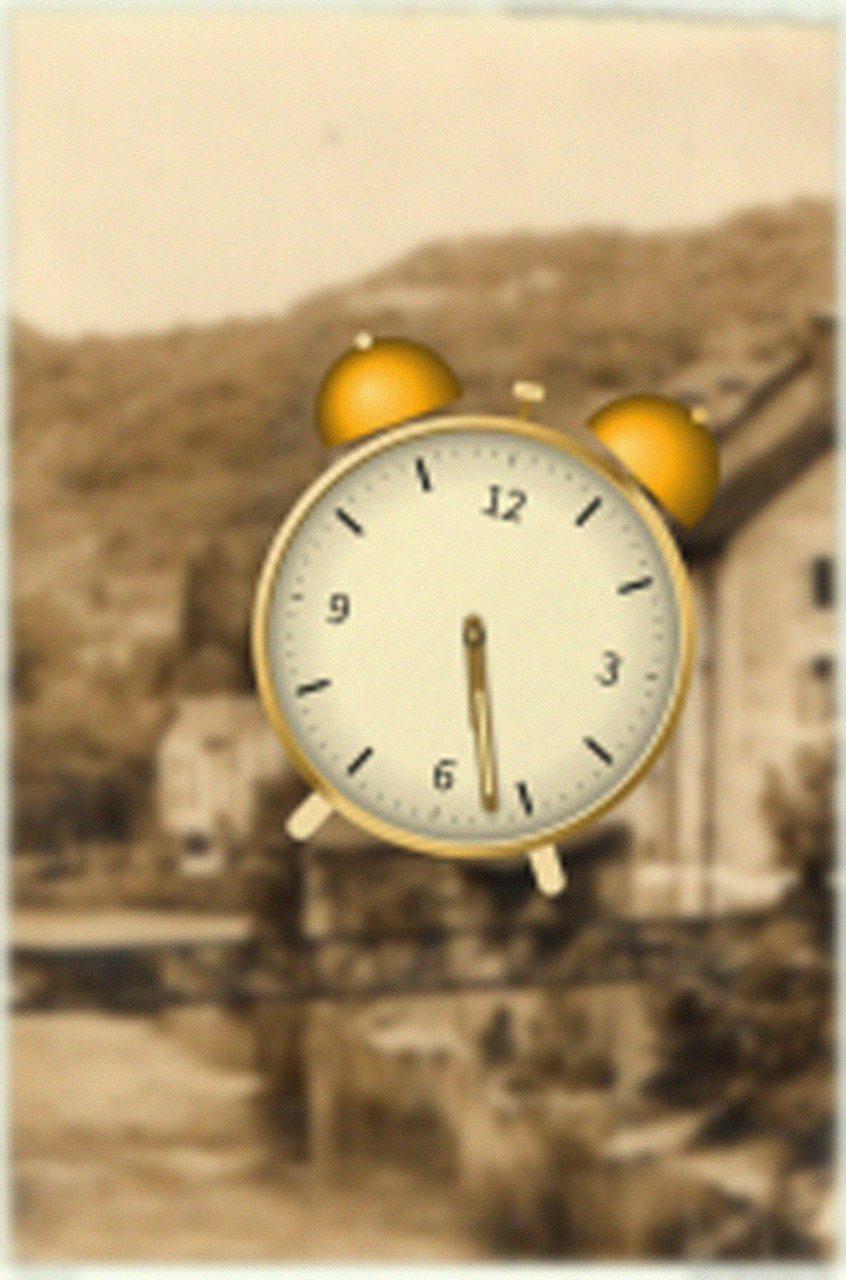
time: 5:27
